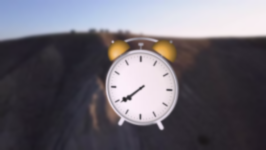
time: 7:39
